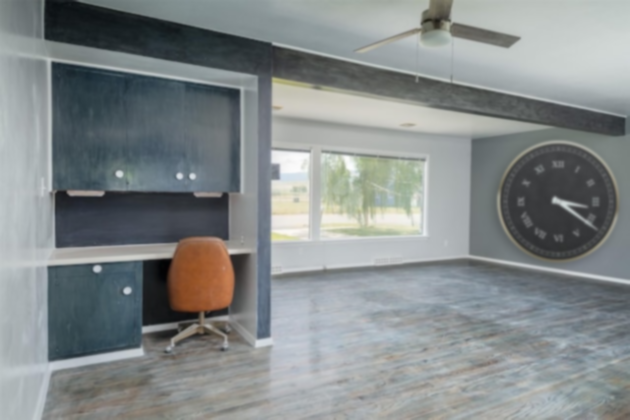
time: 3:21
